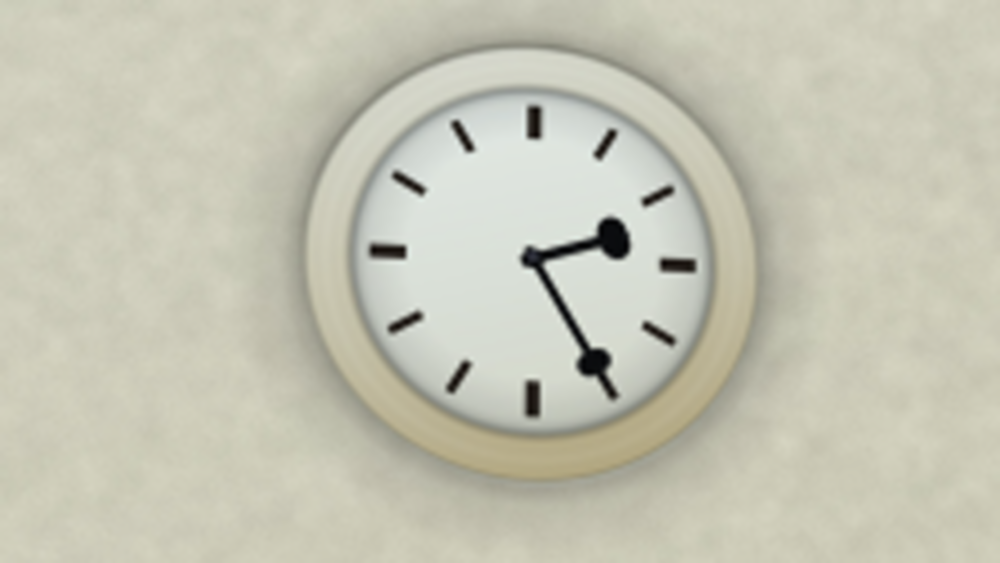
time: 2:25
